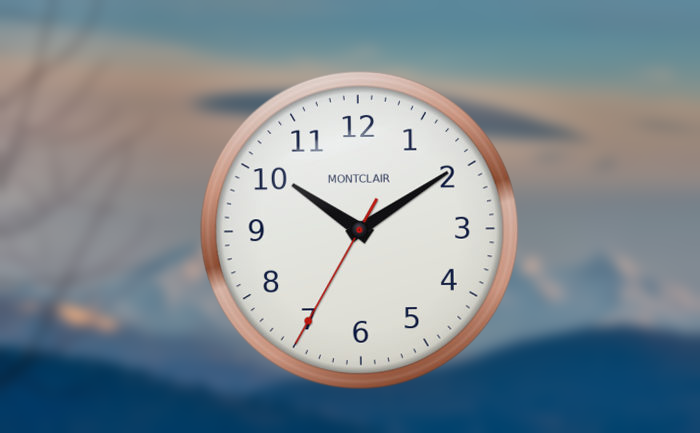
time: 10:09:35
